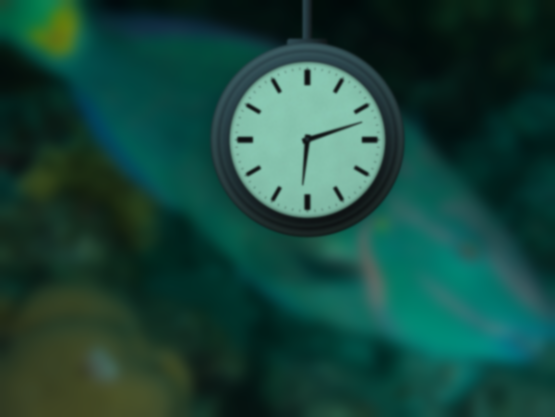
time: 6:12
